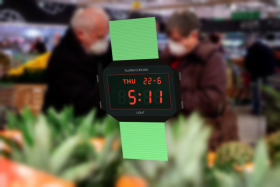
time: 5:11
